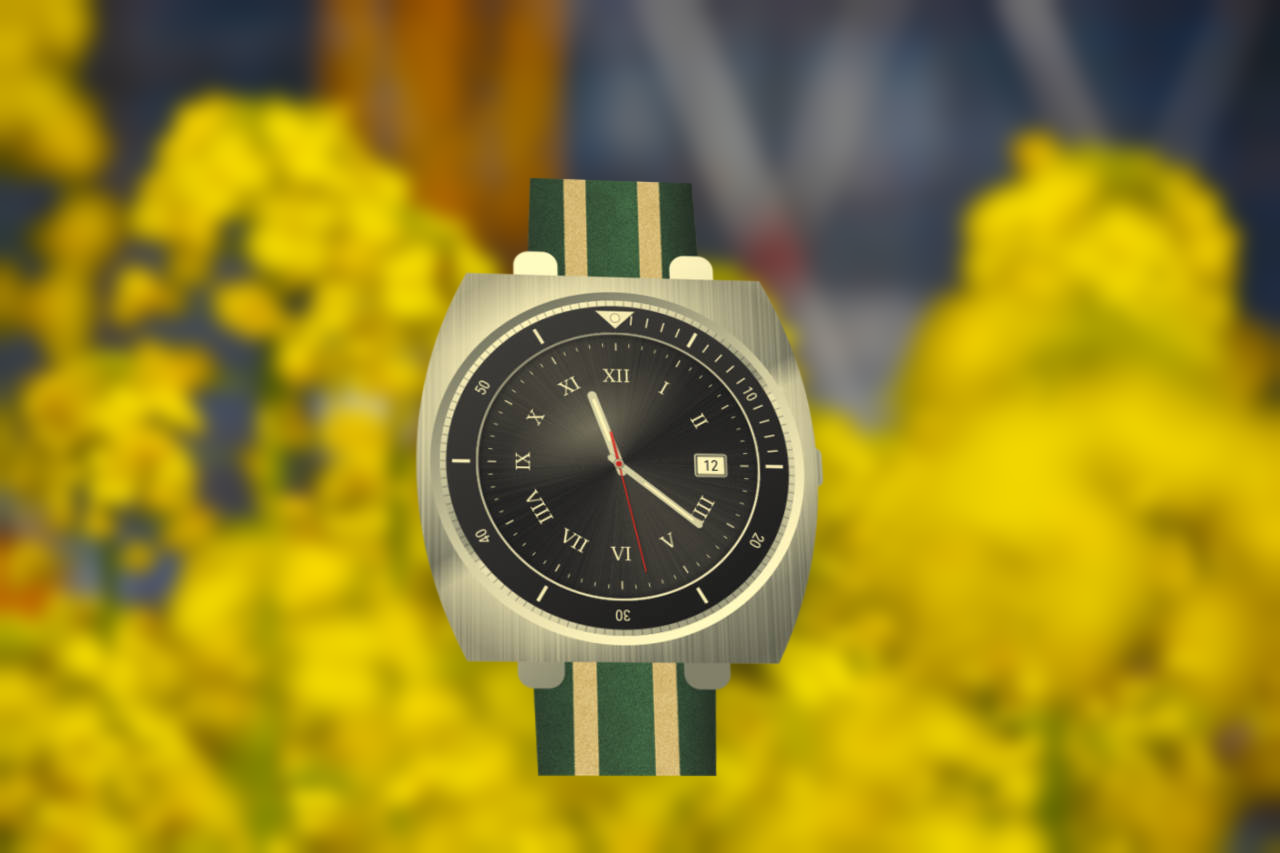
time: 11:21:28
